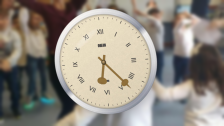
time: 6:23
